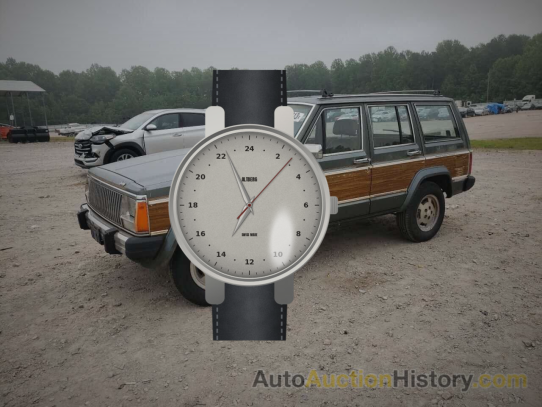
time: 13:56:07
